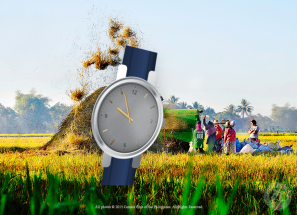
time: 9:56
